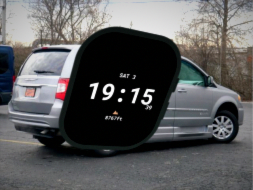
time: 19:15
